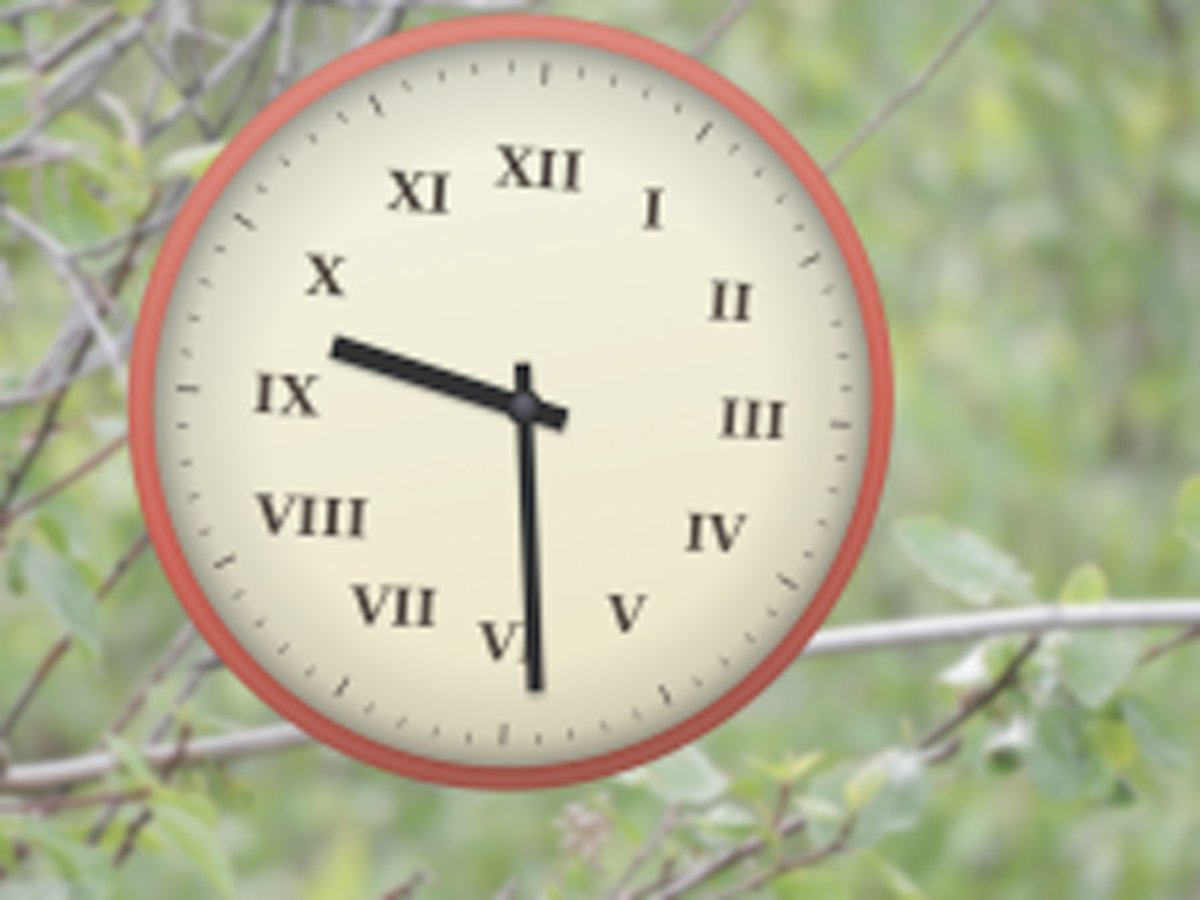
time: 9:29
